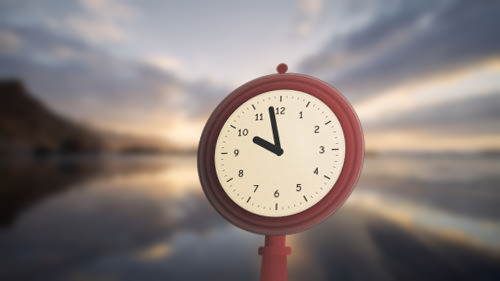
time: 9:58
